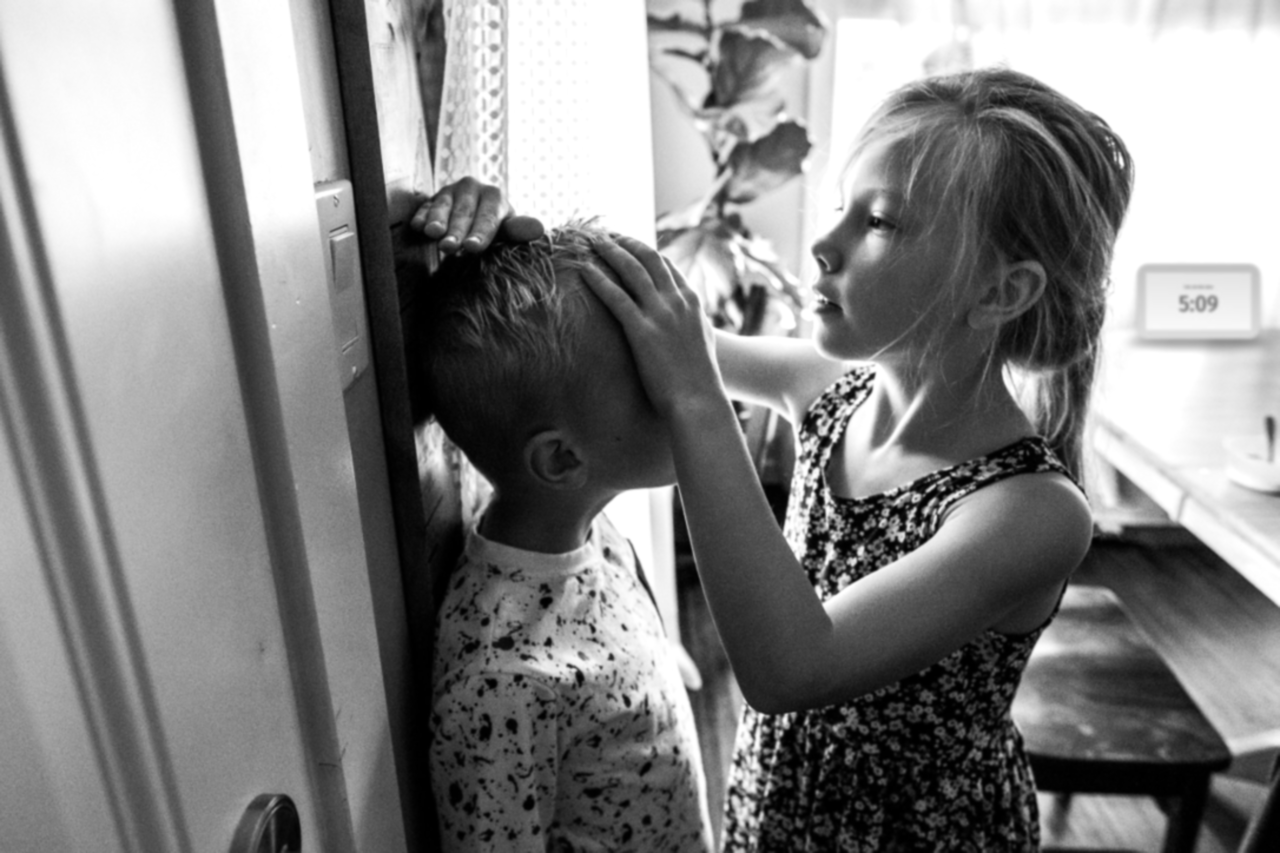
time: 5:09
